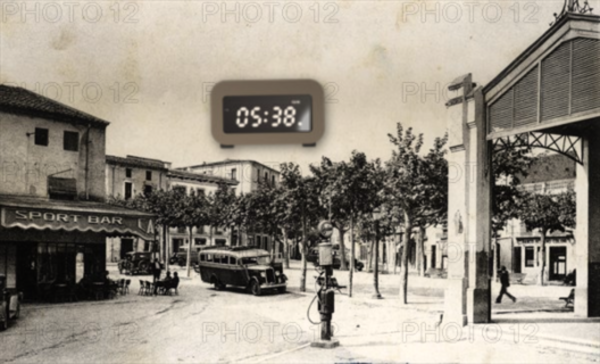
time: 5:38
